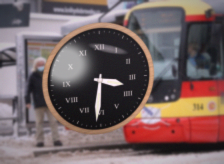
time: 3:31
